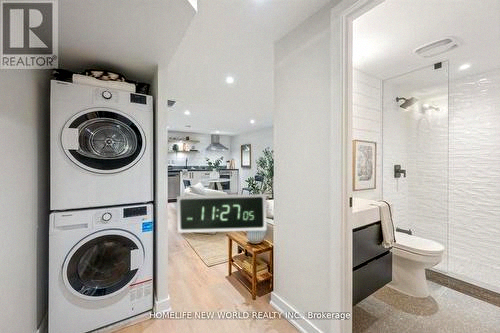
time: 11:27
